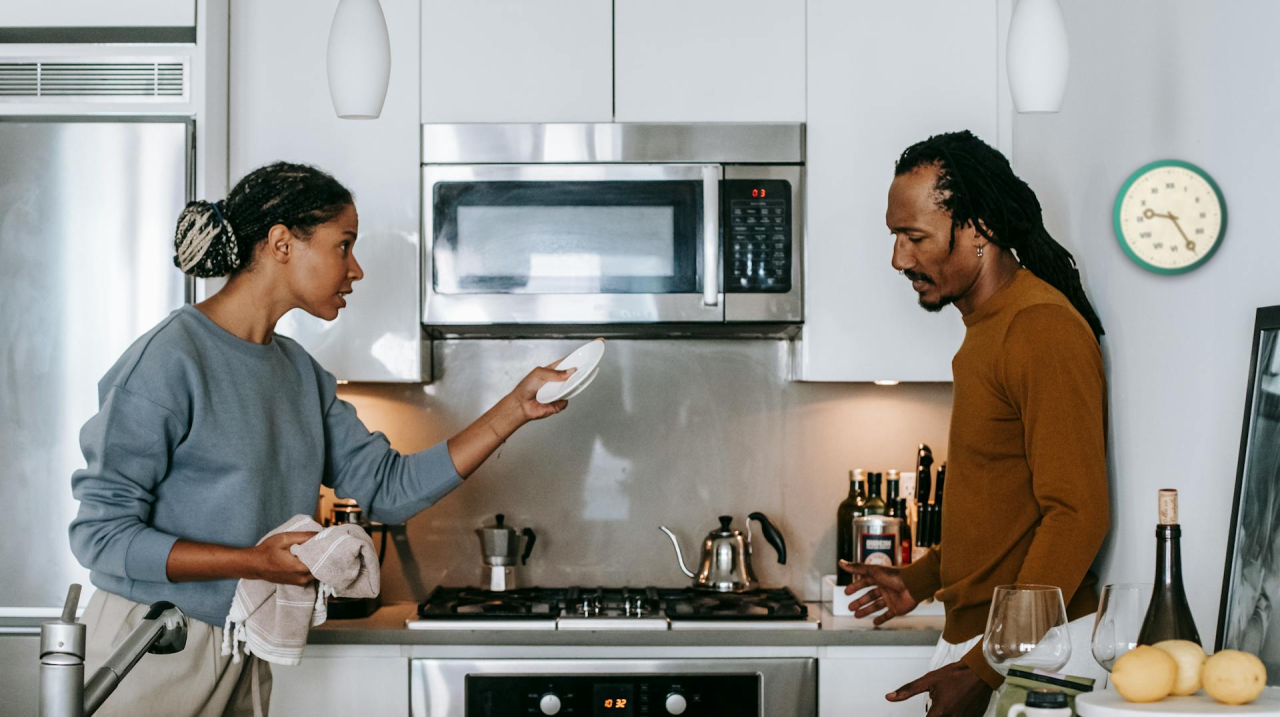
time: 9:25
